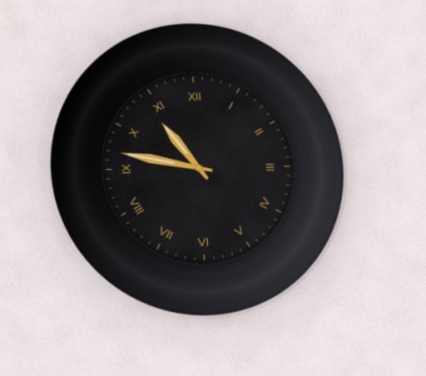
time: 10:47
